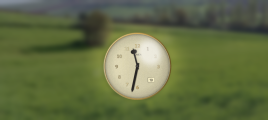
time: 11:32
